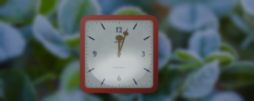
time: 12:03
